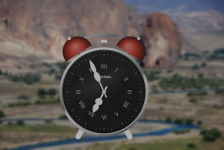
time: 6:56
